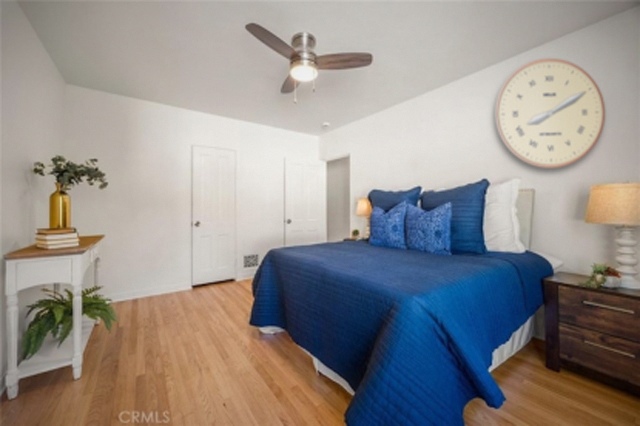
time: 8:10
